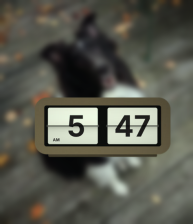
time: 5:47
